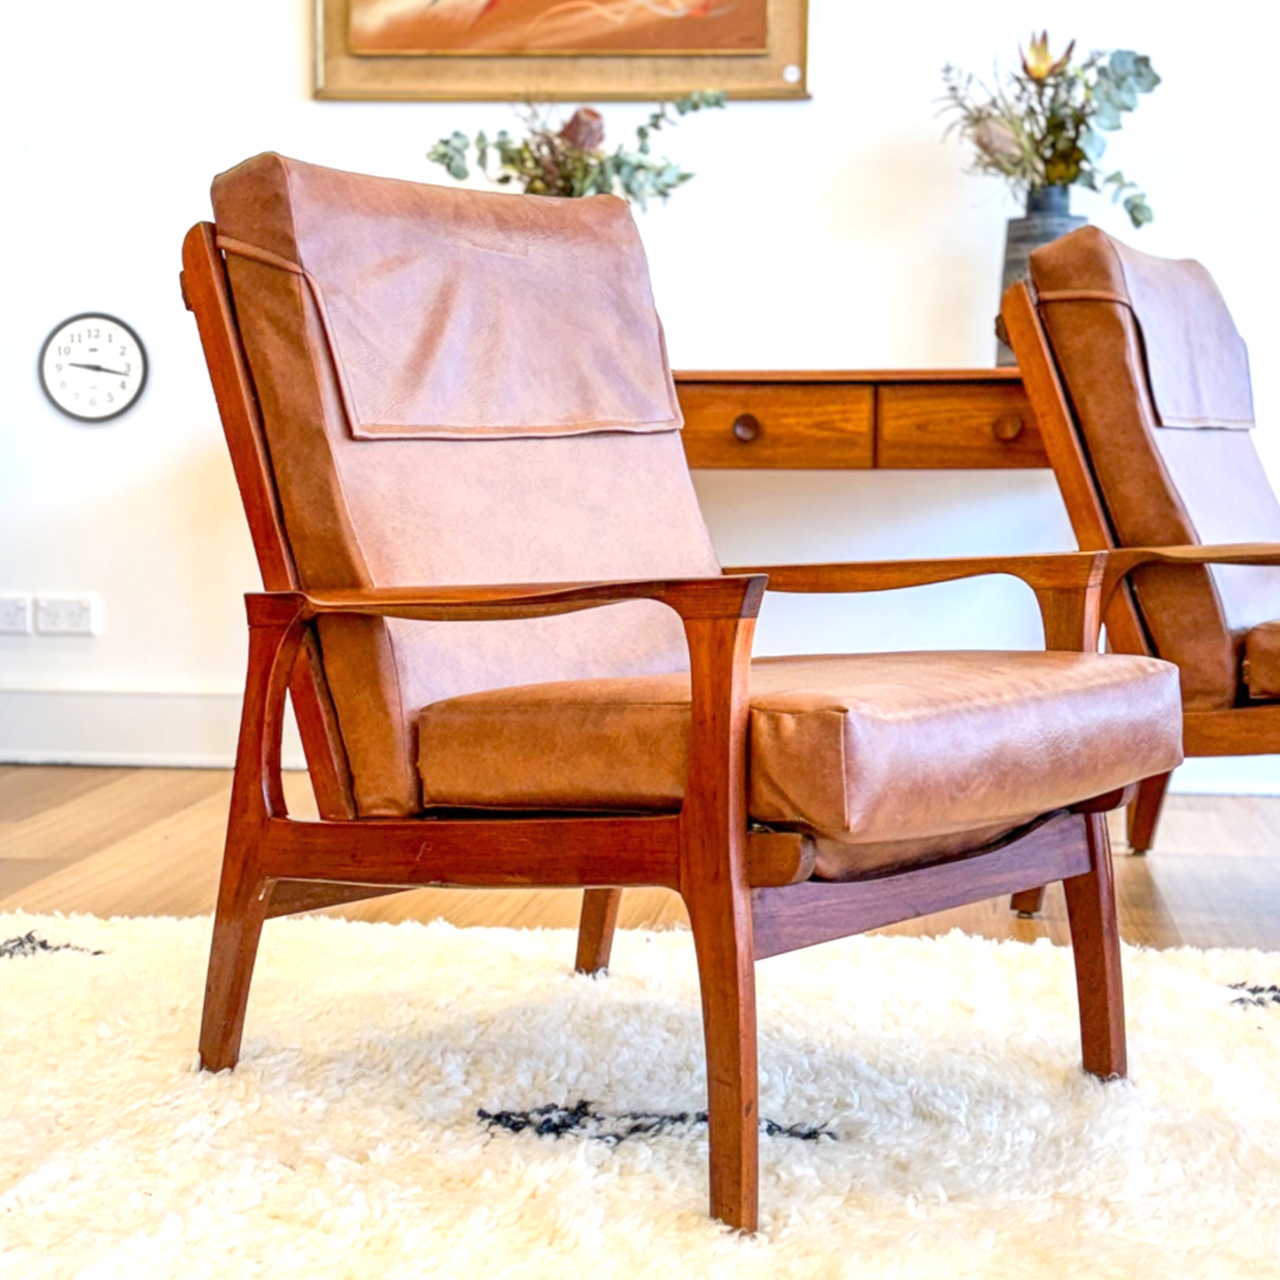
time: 9:17
